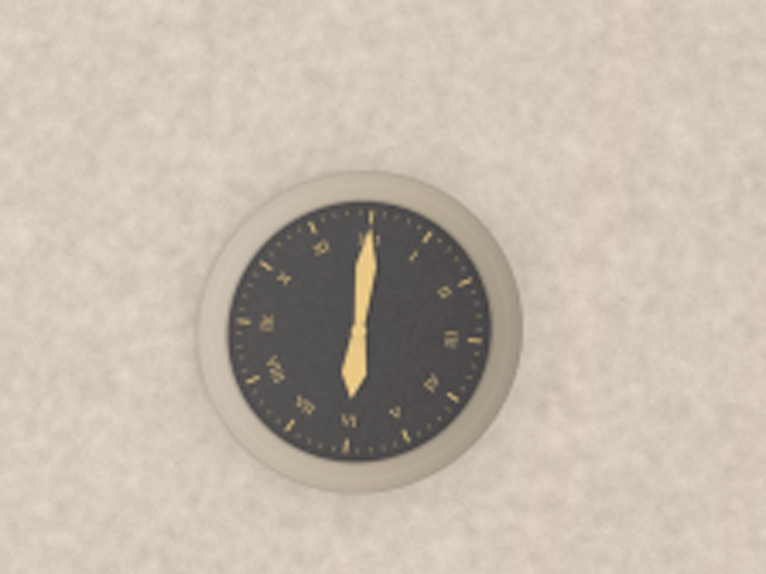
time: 6:00
